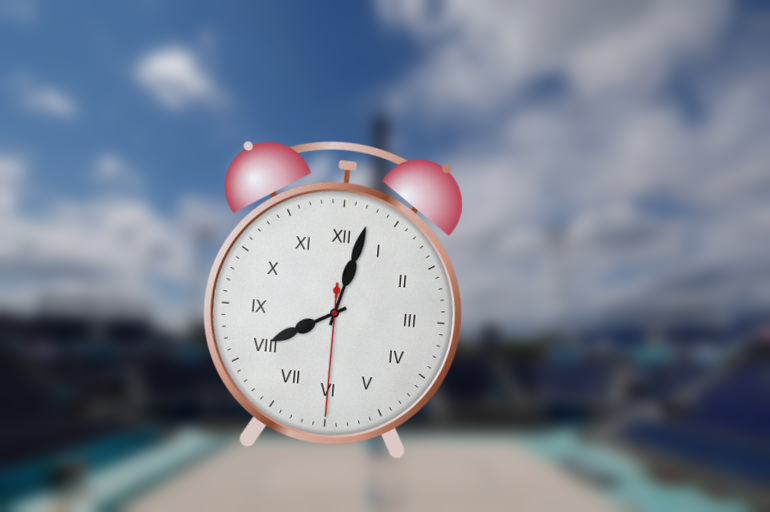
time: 8:02:30
